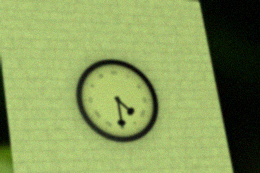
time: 4:30
